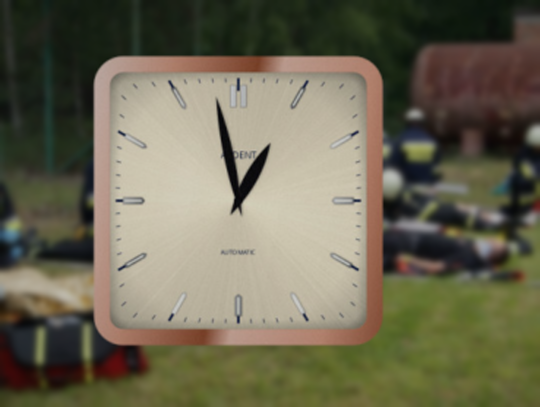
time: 12:58
